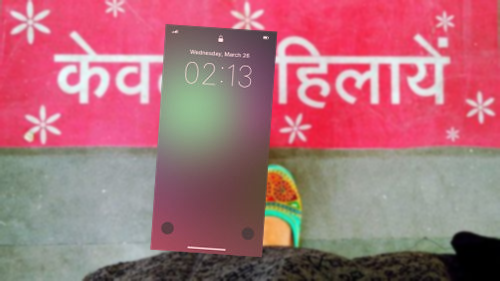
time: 2:13
